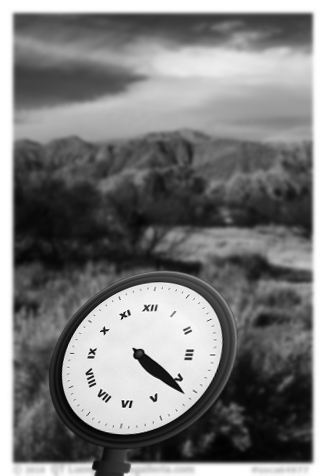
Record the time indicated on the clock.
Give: 4:21
